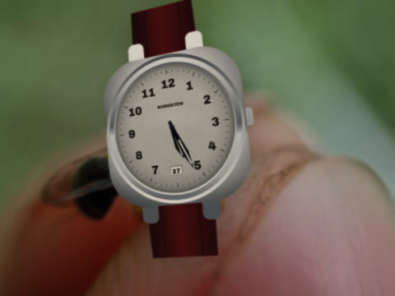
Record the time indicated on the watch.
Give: 5:26
